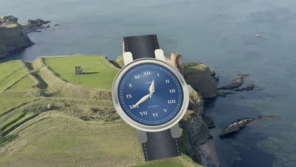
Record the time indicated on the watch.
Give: 12:40
